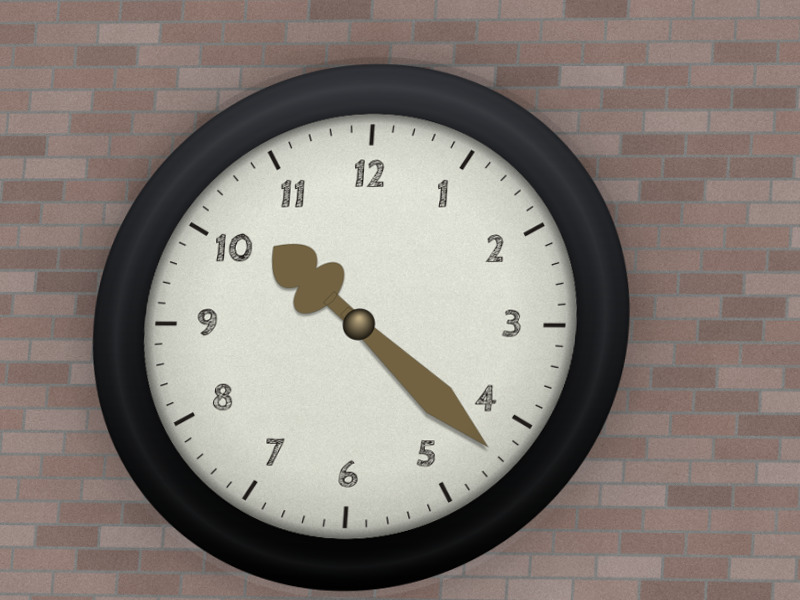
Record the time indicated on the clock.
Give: 10:22
